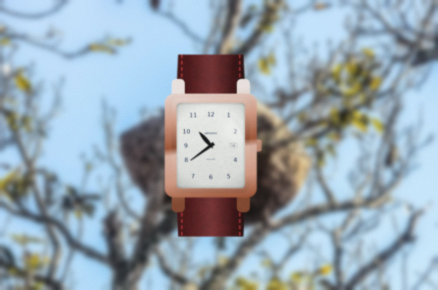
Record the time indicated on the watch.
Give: 10:39
